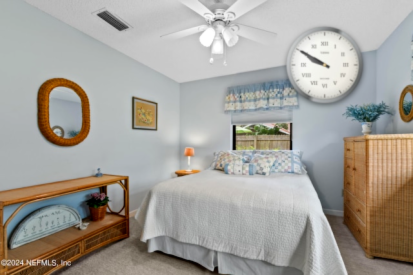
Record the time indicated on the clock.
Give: 9:50
